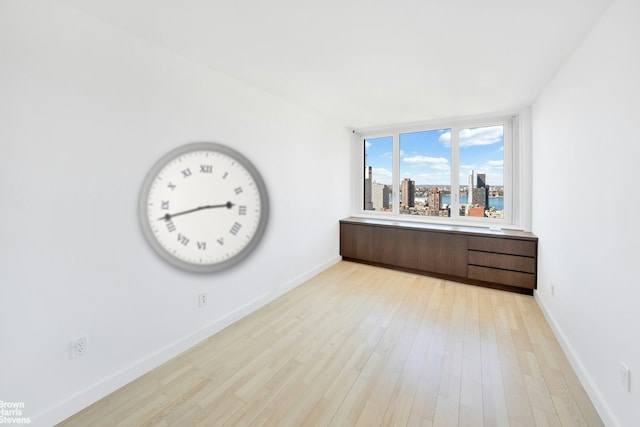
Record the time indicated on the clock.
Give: 2:42
